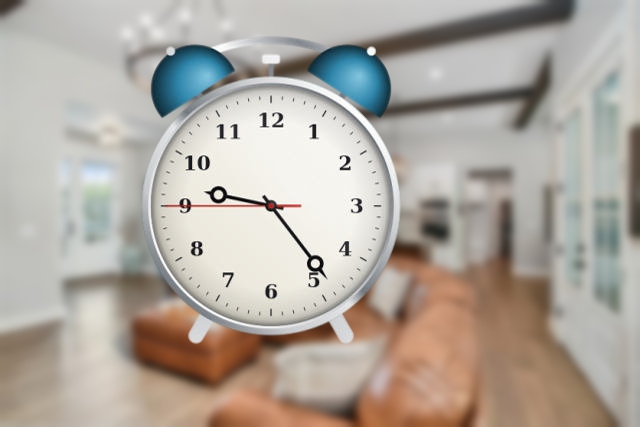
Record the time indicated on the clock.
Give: 9:23:45
